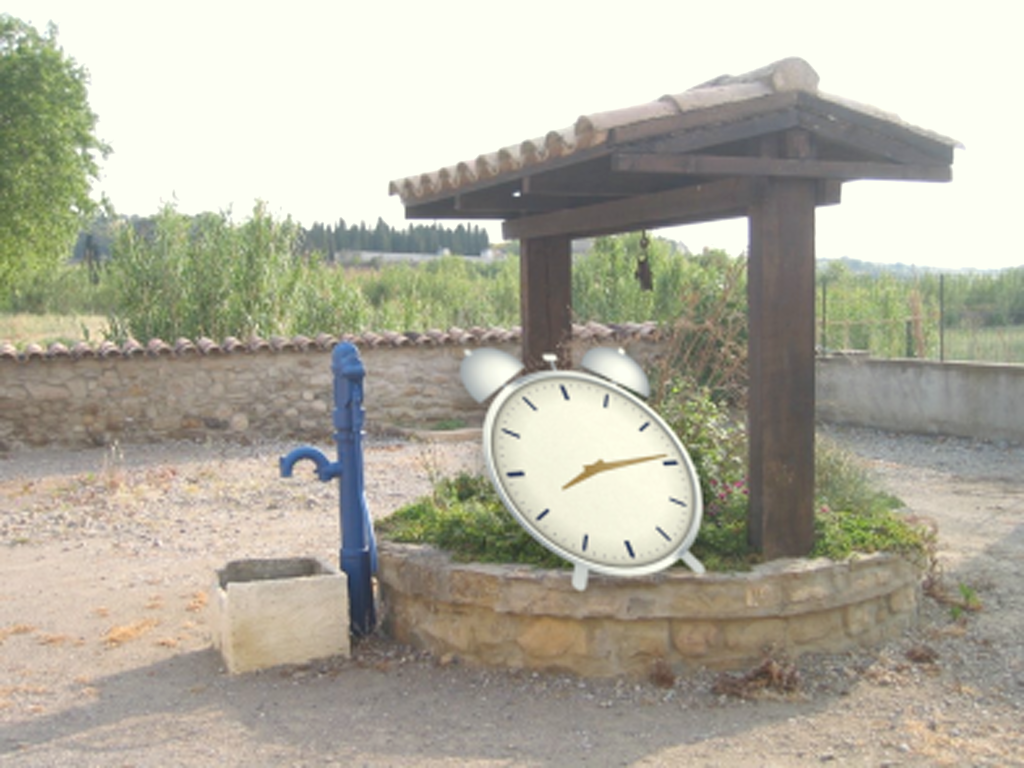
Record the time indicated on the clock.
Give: 8:14
